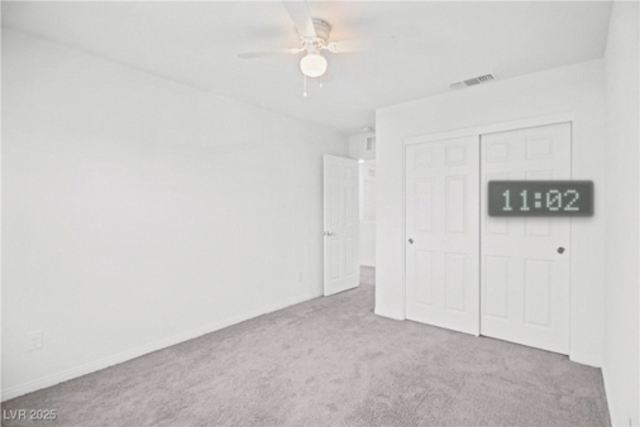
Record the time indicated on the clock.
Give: 11:02
